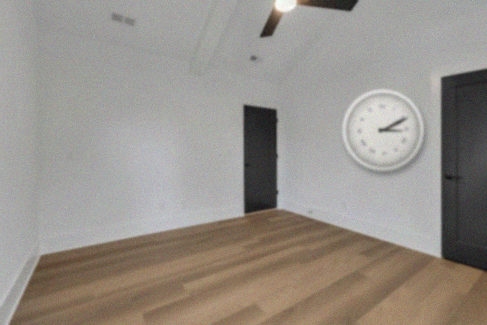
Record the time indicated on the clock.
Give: 3:11
